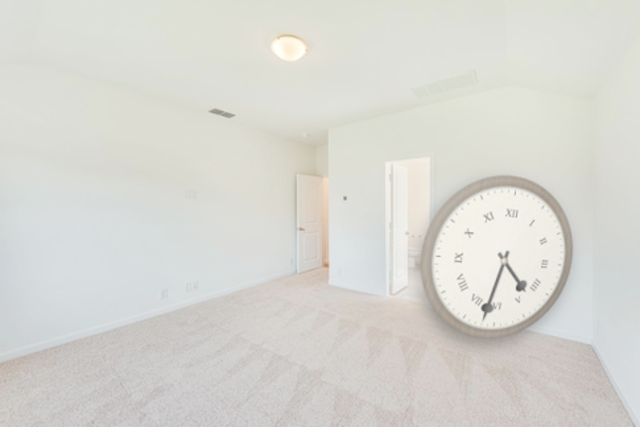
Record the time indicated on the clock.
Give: 4:32
